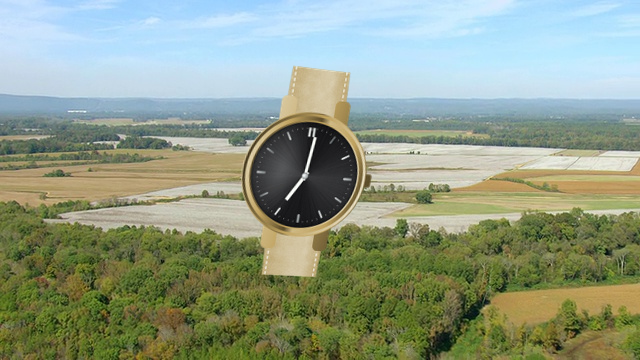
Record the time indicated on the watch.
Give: 7:01
